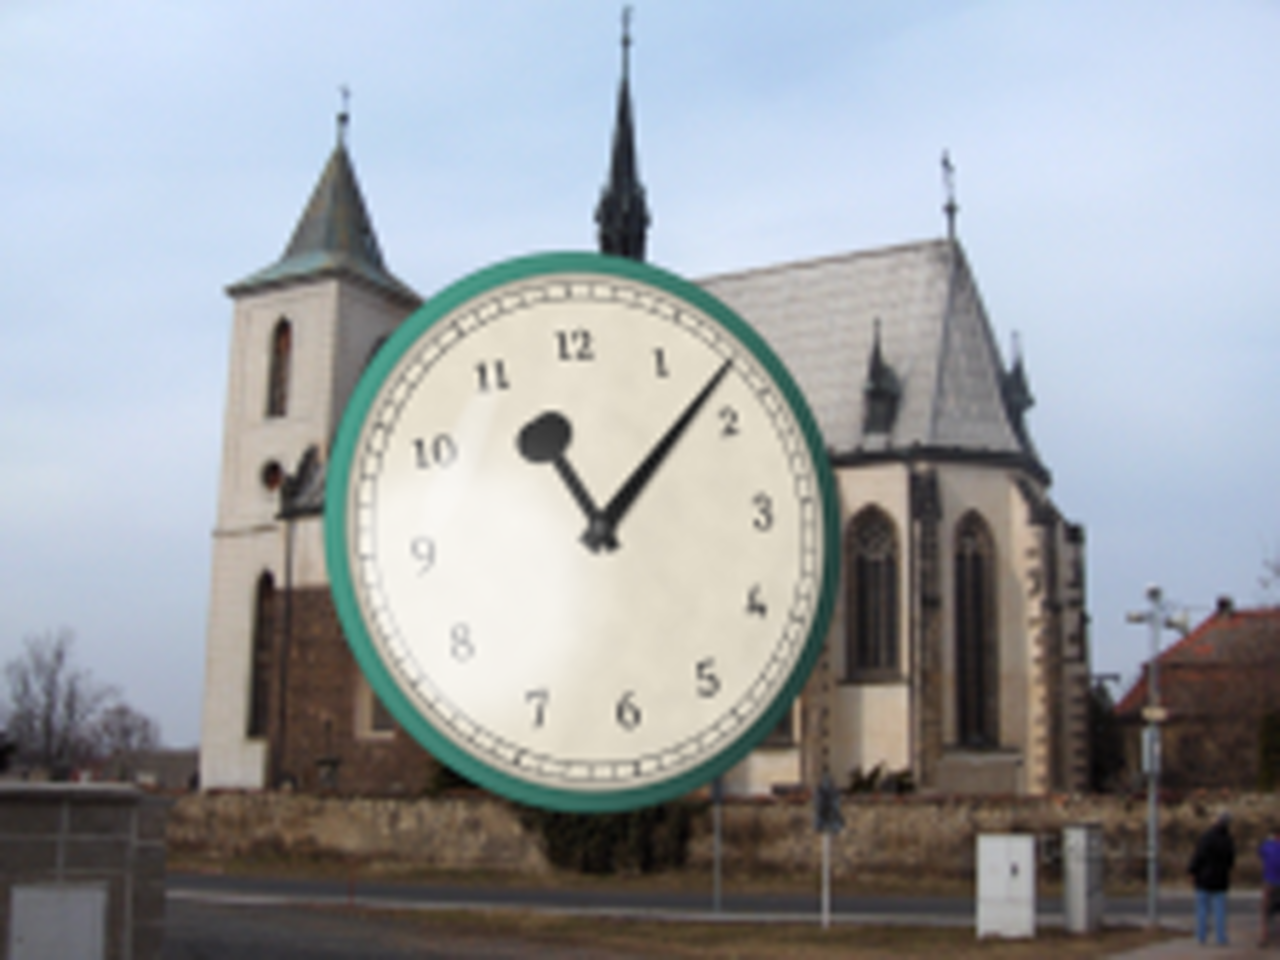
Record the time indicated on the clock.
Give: 11:08
